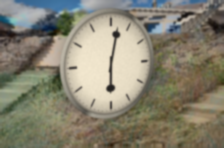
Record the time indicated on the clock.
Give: 6:02
